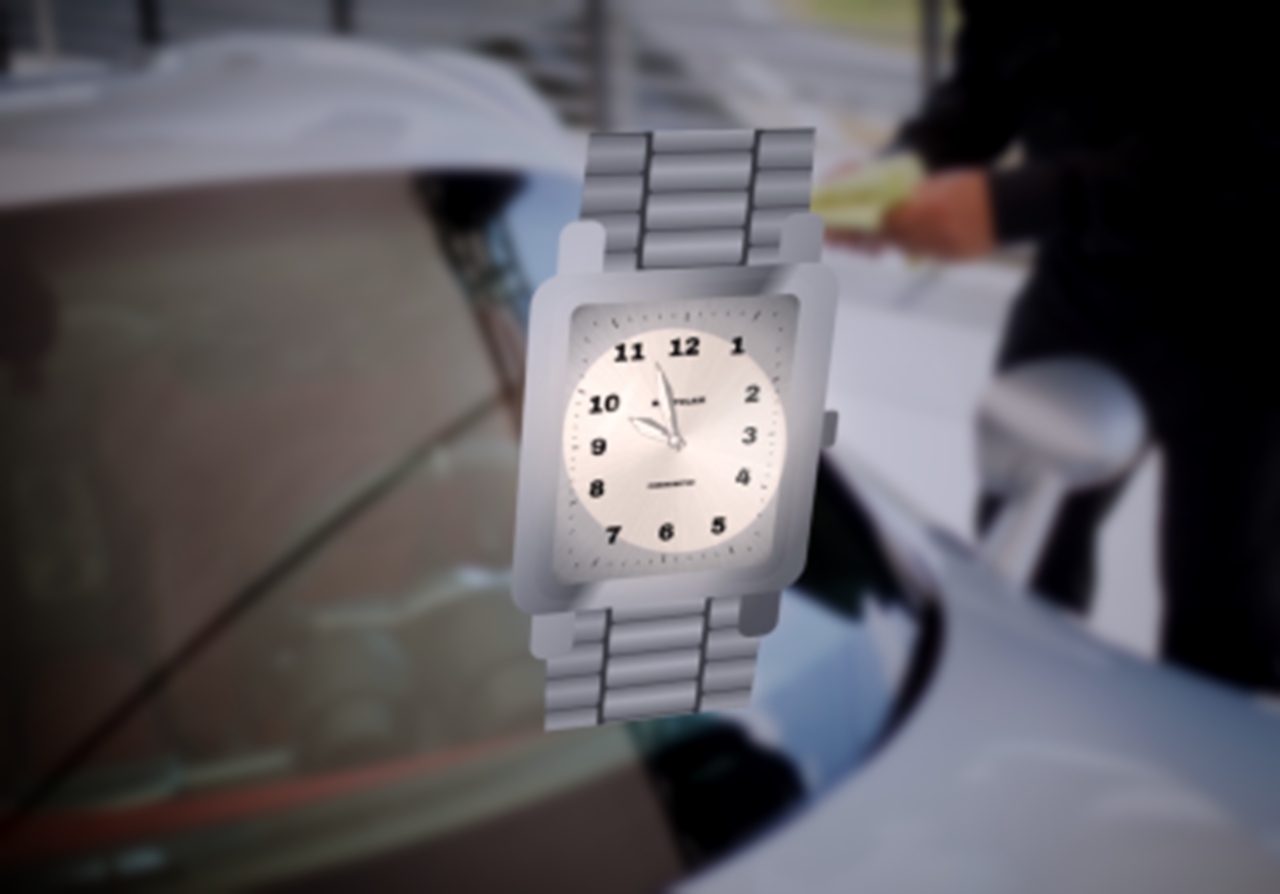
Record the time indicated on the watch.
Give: 9:57
